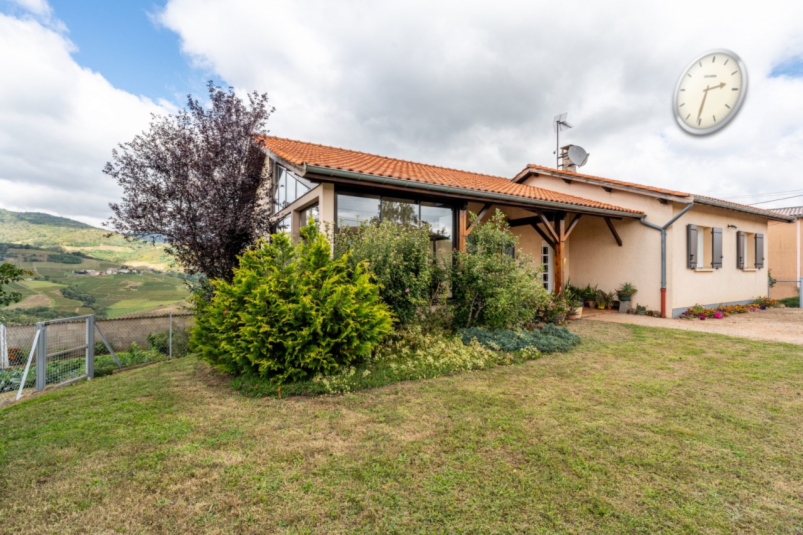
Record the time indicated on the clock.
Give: 2:31
